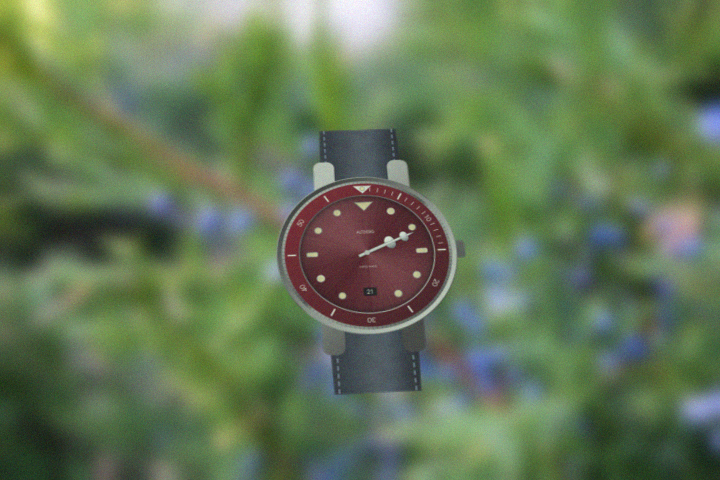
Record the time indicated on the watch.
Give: 2:11
